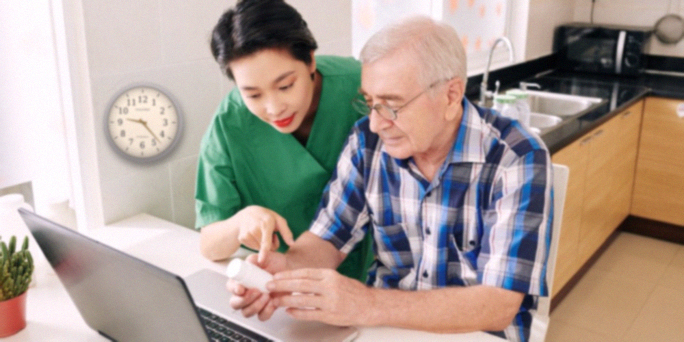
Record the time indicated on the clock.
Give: 9:23
